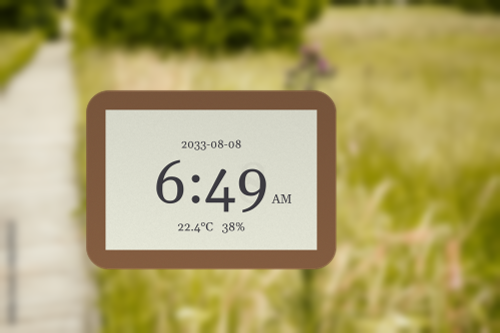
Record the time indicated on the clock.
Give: 6:49
